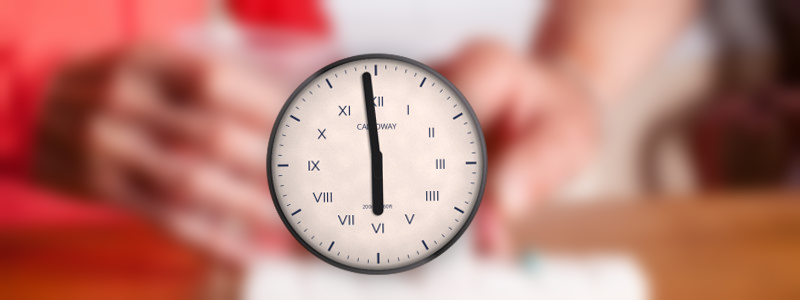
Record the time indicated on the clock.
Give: 5:59
